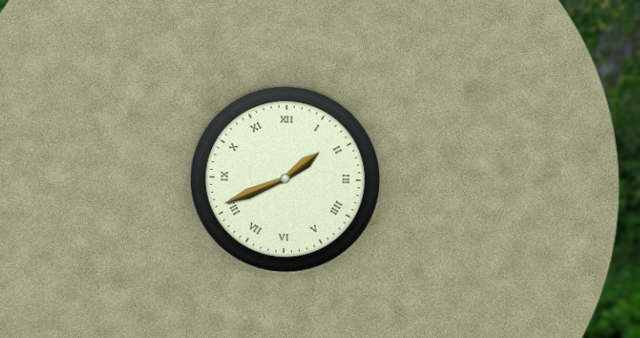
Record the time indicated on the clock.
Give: 1:41
